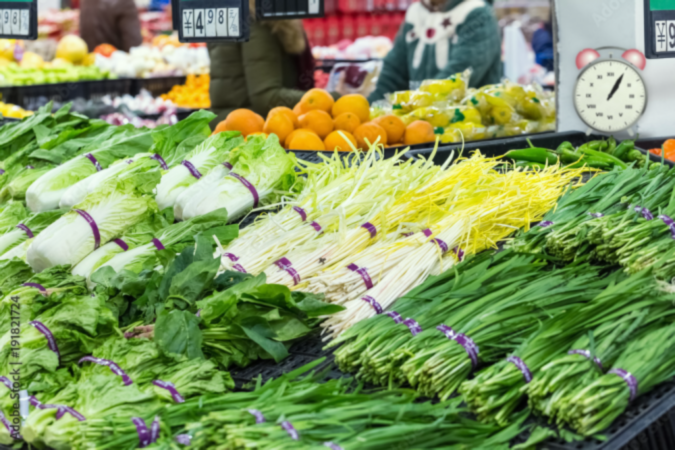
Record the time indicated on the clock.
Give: 1:05
